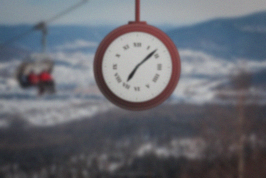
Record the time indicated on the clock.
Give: 7:08
